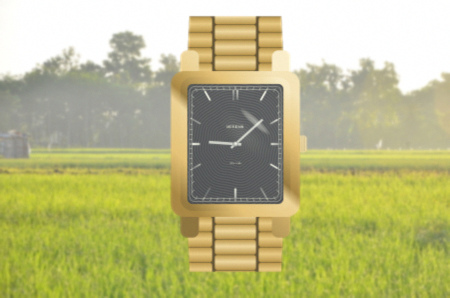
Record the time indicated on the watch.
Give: 9:08
